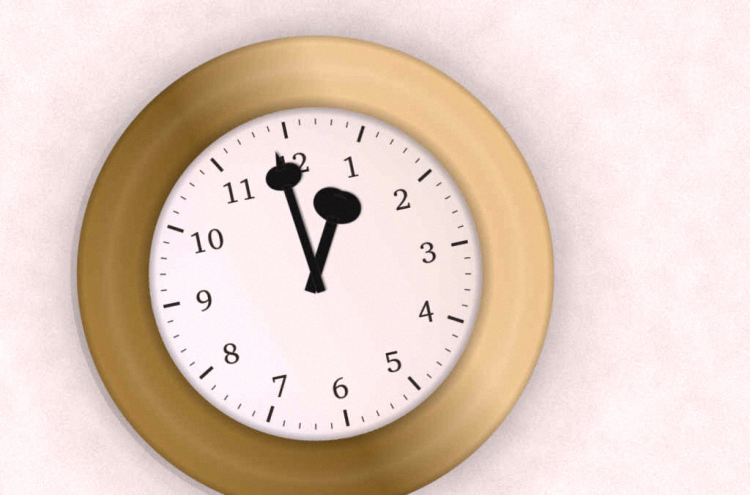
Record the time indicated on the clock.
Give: 12:59
